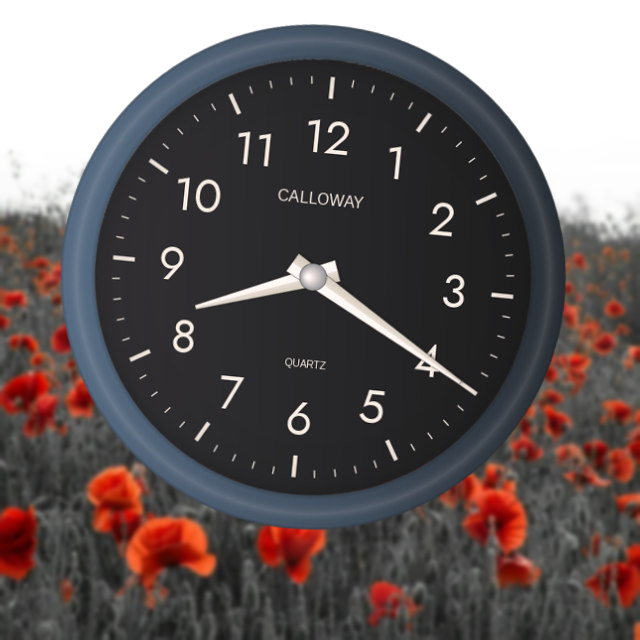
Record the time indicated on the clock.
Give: 8:20
